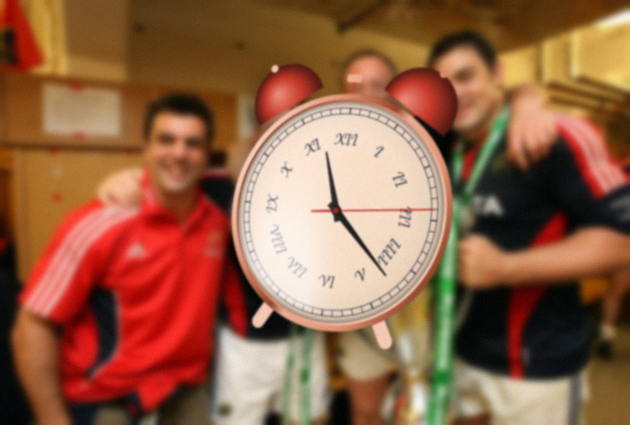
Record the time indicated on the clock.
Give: 11:22:14
